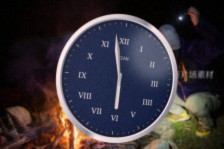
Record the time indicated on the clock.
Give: 5:58
